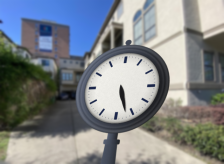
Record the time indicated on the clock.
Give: 5:27
